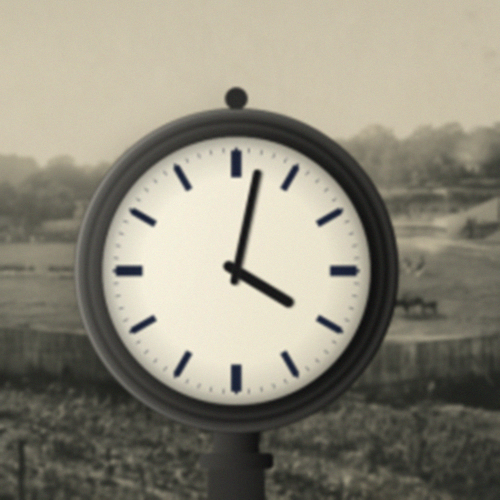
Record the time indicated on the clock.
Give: 4:02
